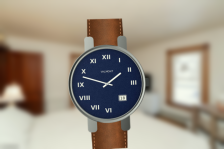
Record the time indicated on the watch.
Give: 1:48
